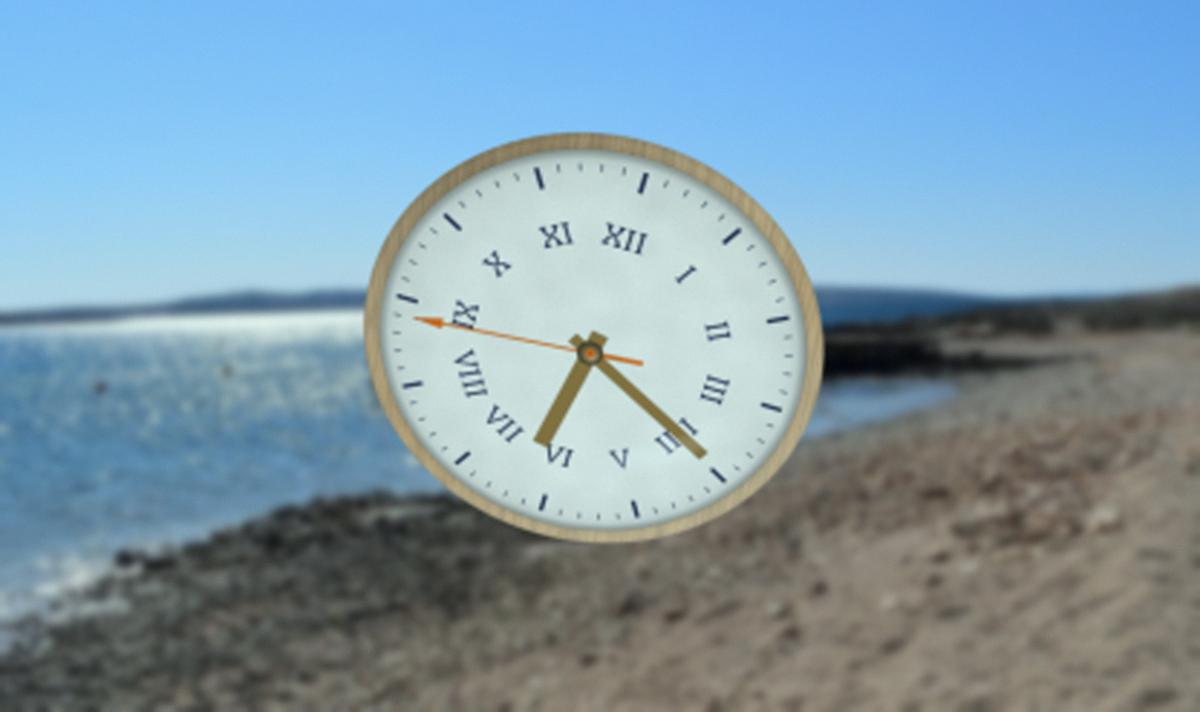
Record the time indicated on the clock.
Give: 6:19:44
